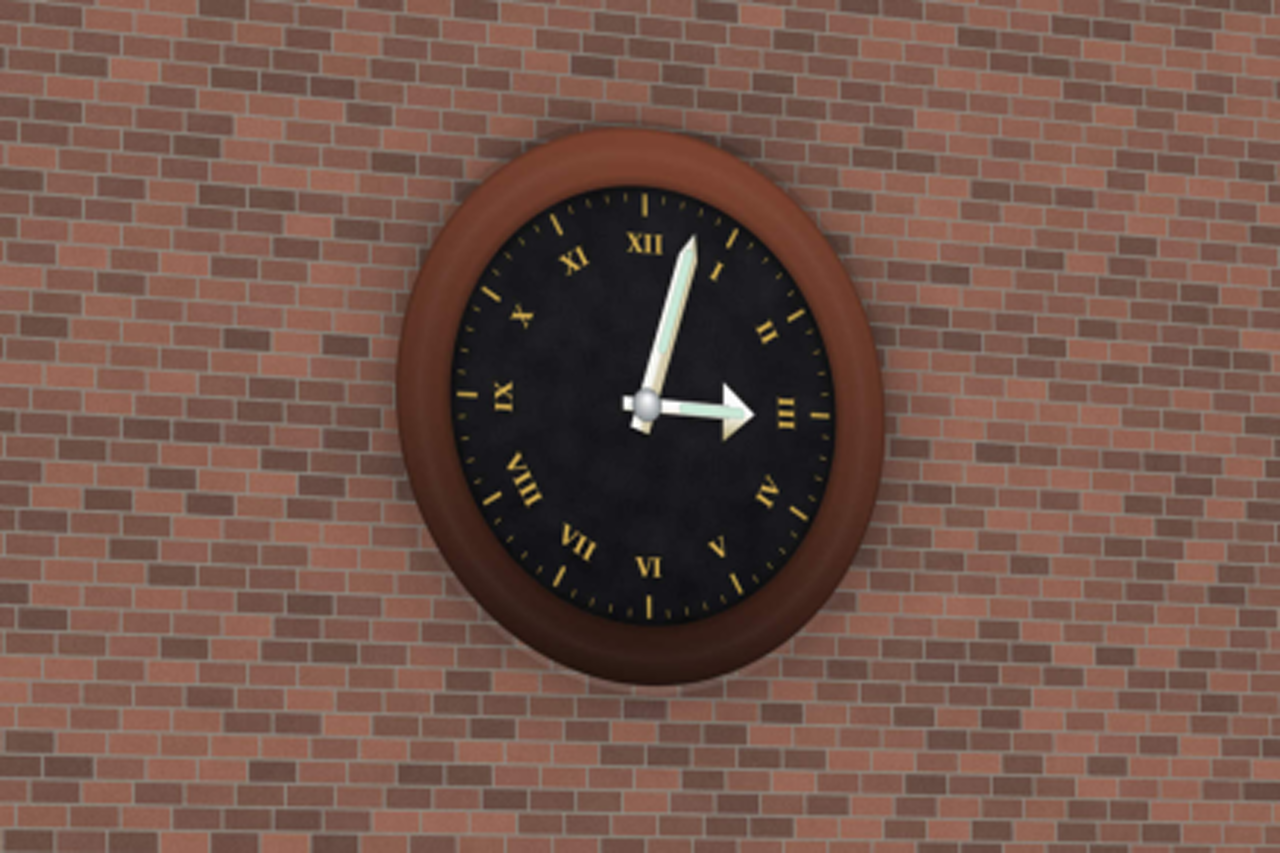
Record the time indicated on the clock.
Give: 3:03
